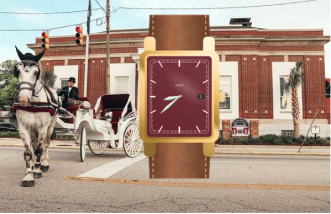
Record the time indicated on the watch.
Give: 8:38
